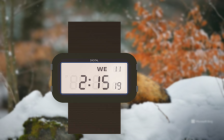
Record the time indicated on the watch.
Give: 2:15:19
